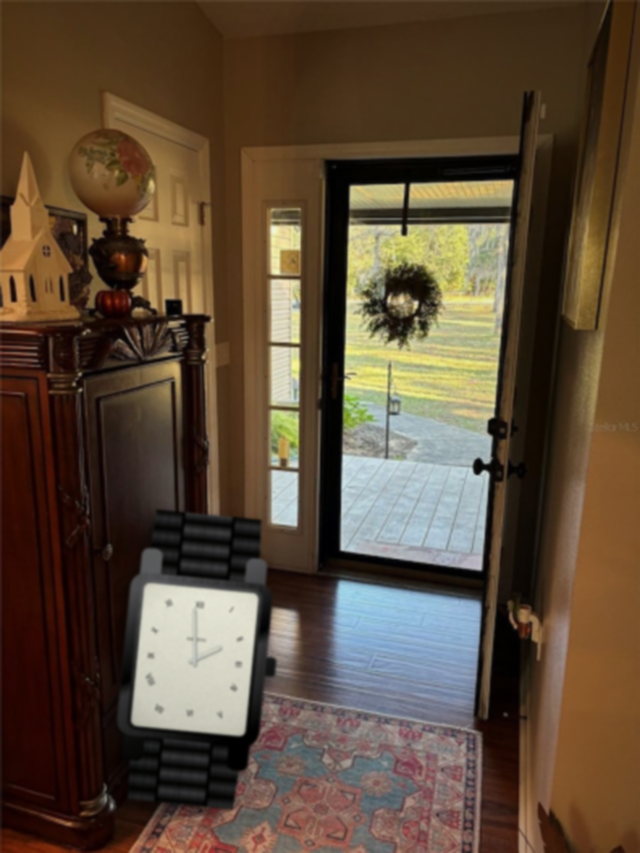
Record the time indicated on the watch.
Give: 1:59
